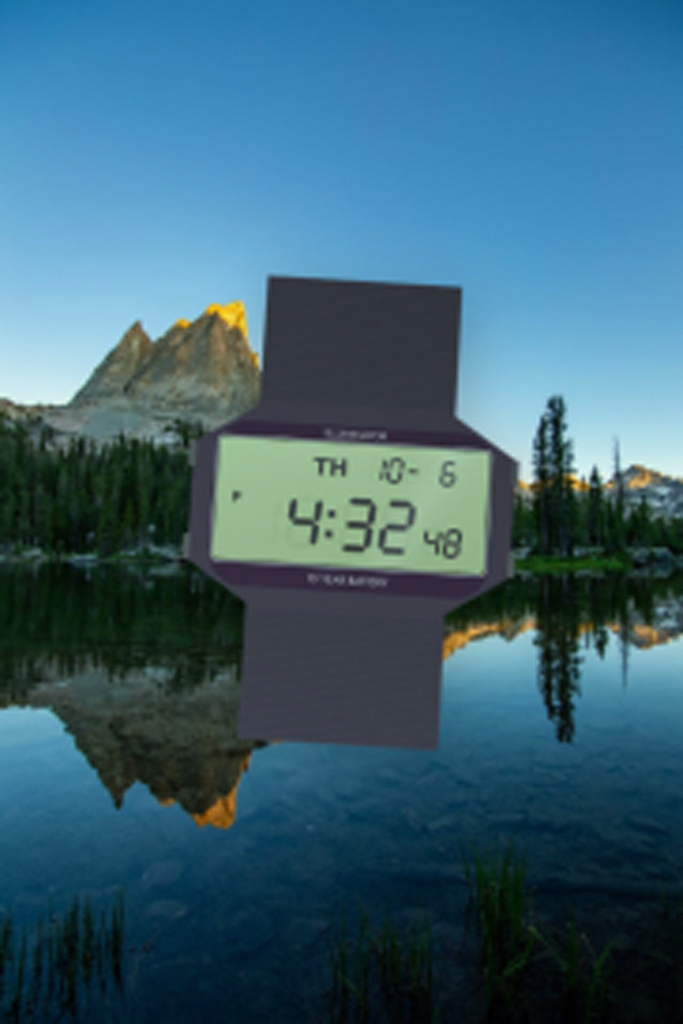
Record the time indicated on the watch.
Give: 4:32:48
